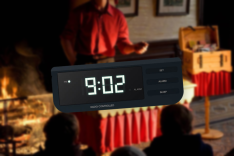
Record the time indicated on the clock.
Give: 9:02
